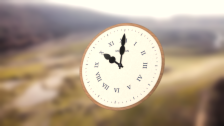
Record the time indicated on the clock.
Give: 10:00
